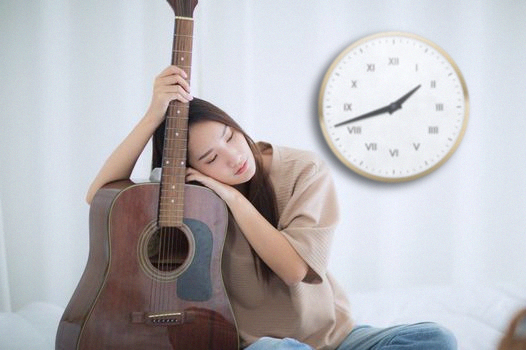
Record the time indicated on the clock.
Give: 1:42
